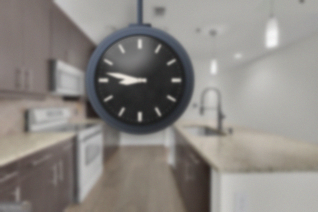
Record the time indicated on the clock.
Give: 8:47
